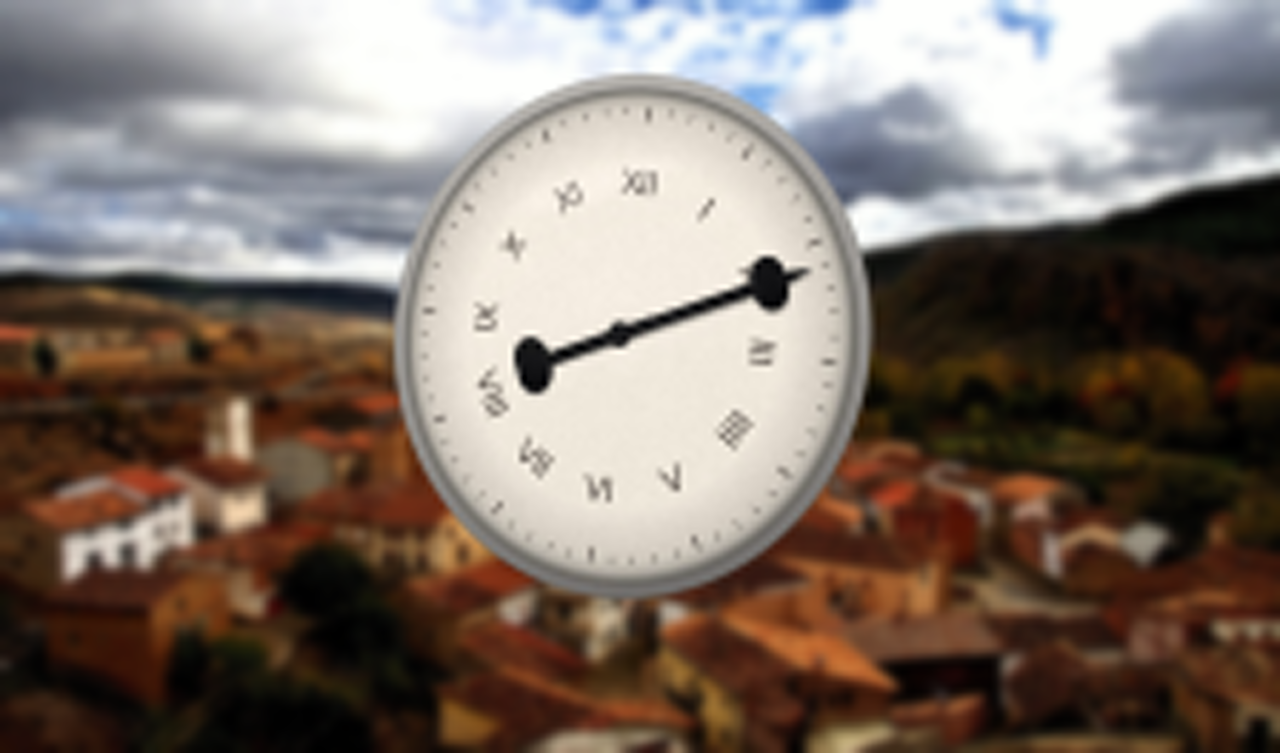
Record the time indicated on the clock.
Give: 8:11
